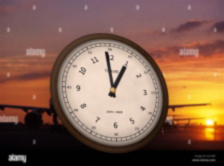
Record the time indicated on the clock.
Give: 12:59
